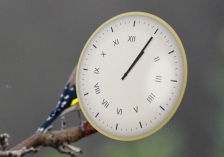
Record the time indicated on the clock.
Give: 1:05
